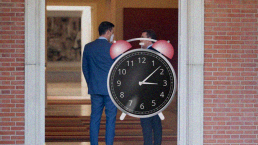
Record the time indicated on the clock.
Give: 3:08
